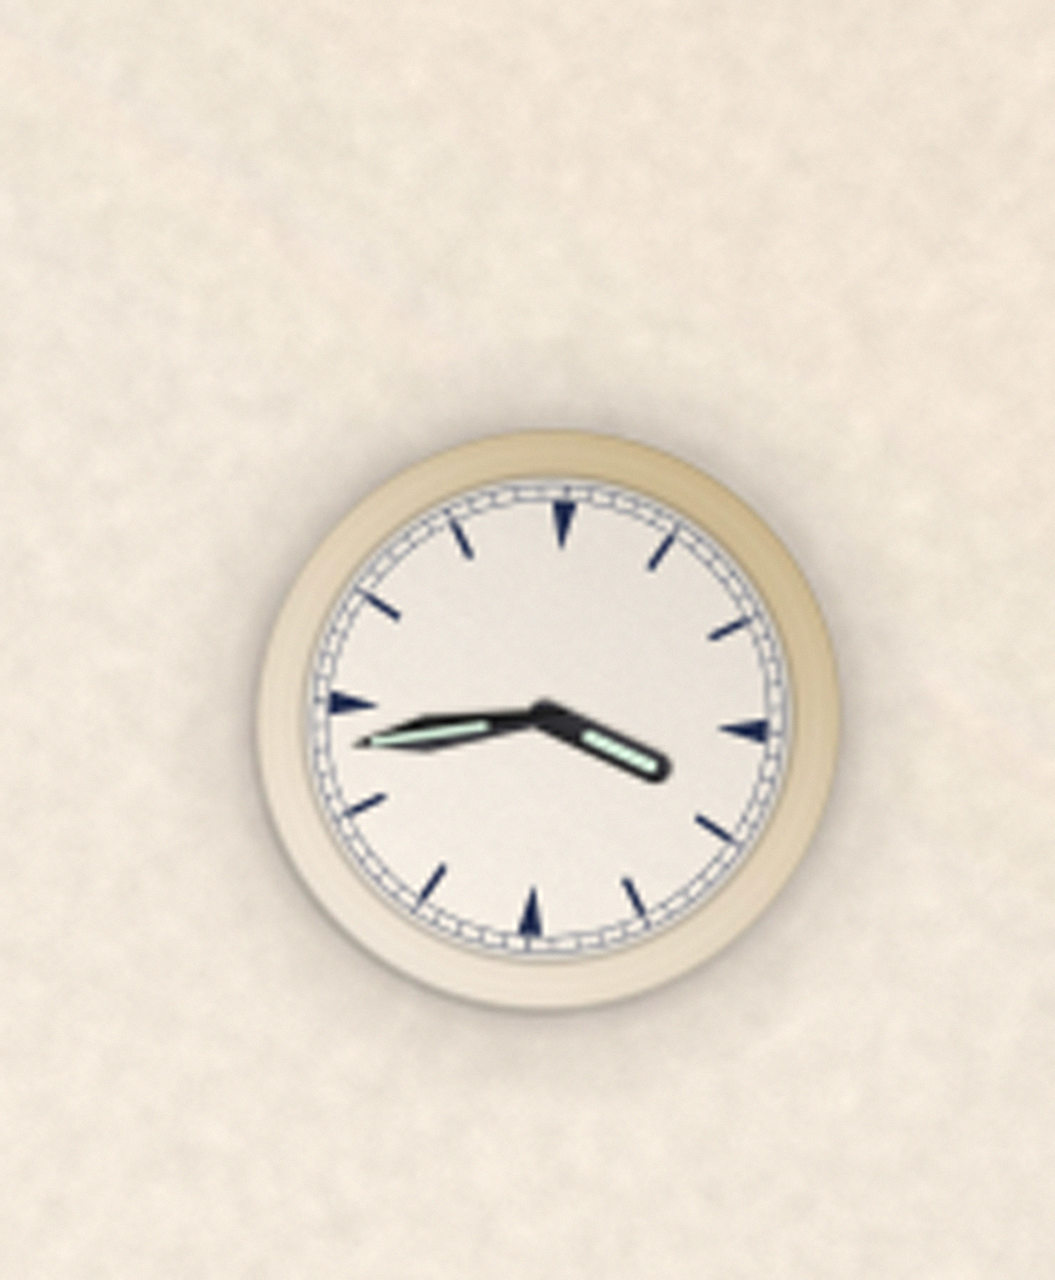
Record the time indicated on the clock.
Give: 3:43
